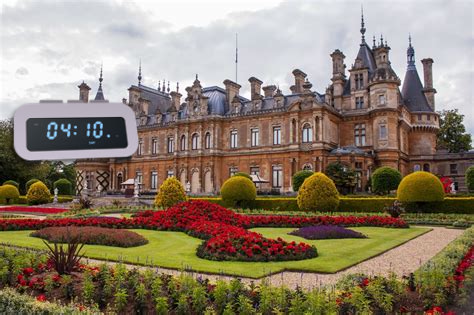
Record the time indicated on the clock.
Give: 4:10
